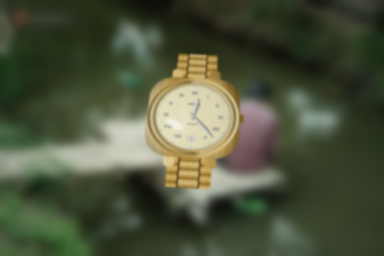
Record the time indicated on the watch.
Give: 12:23
